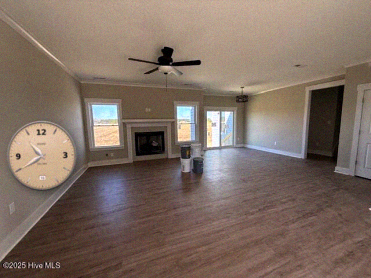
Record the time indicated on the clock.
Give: 10:40
